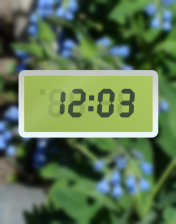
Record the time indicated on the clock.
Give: 12:03
